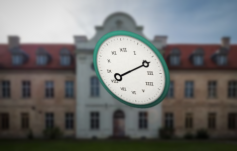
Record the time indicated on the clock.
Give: 8:11
